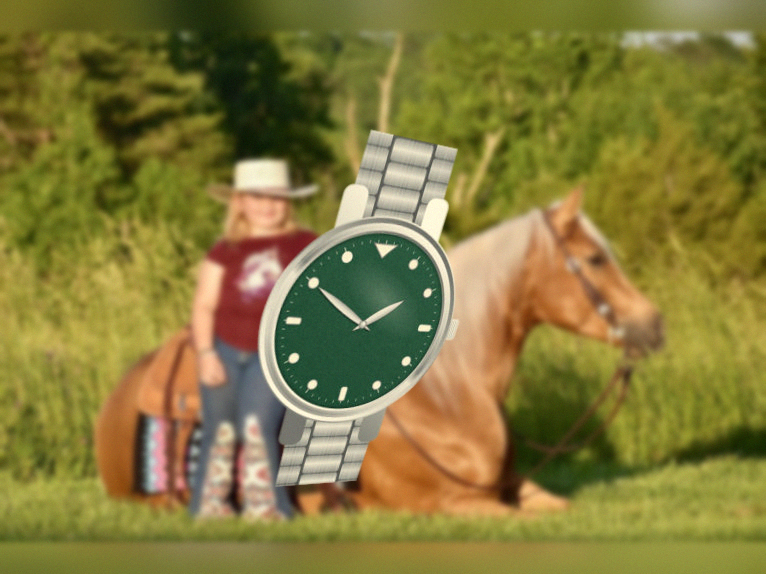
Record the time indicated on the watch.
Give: 1:50
